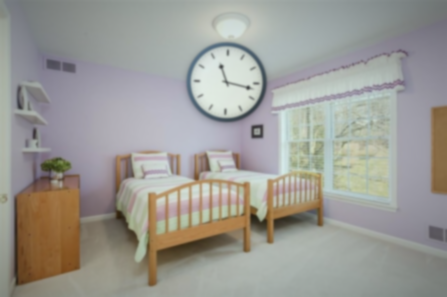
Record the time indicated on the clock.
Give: 11:17
